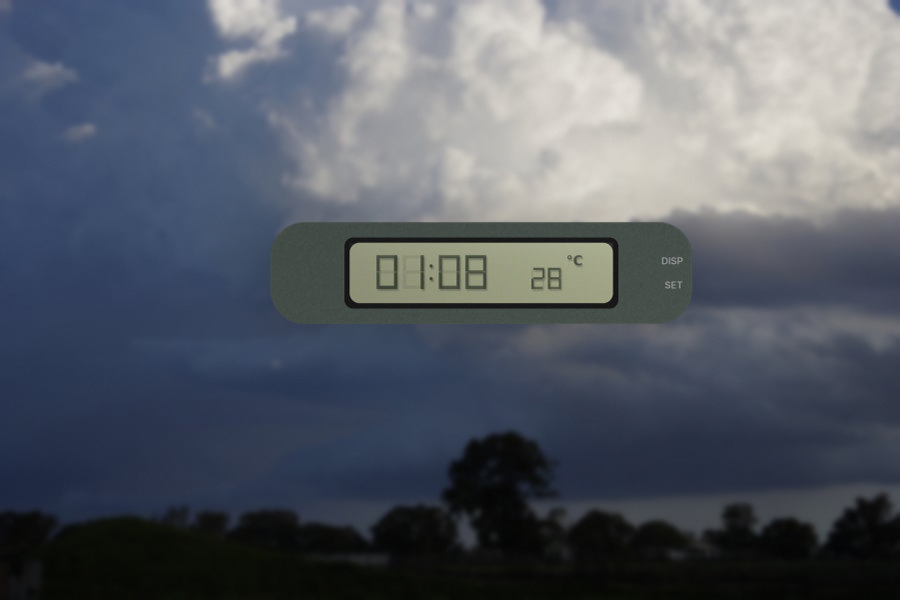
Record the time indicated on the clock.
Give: 1:08
